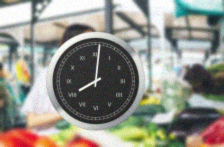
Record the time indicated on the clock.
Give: 8:01
